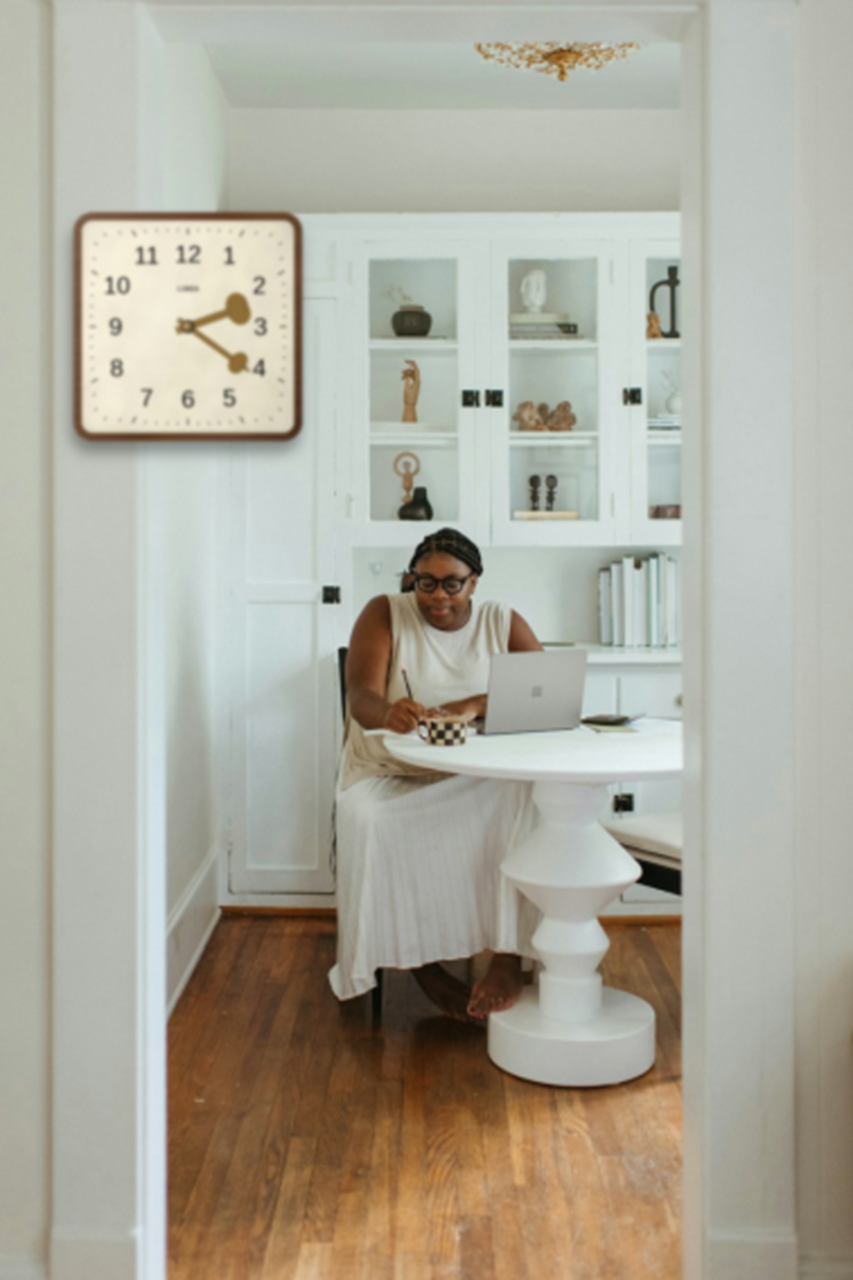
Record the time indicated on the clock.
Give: 2:21
